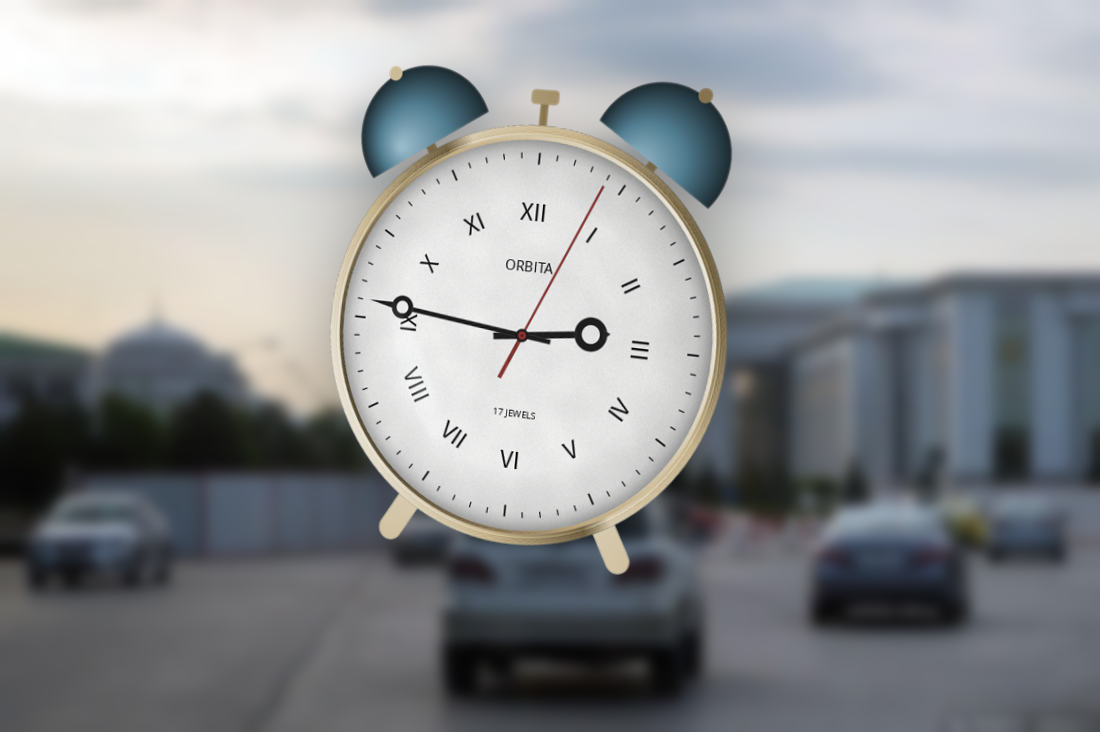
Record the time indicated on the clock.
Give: 2:46:04
